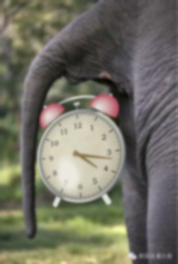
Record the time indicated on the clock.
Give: 4:17
